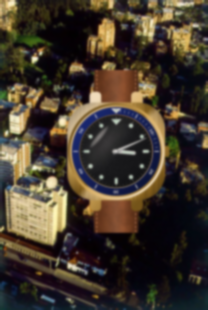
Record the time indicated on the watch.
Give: 3:11
